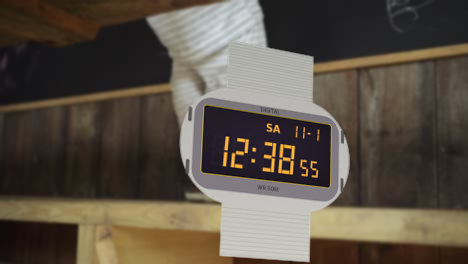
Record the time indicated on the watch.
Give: 12:38:55
